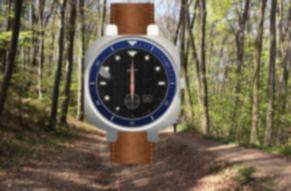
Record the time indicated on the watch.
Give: 6:00
